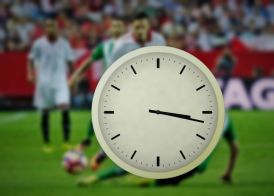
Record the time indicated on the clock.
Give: 3:17
